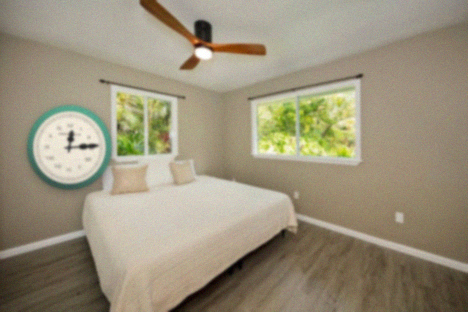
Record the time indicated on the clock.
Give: 12:14
